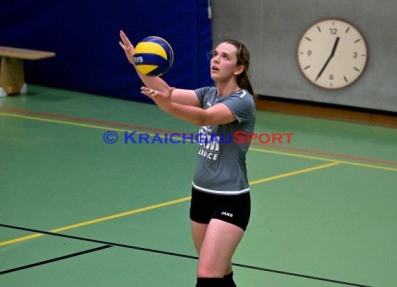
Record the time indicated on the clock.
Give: 12:35
